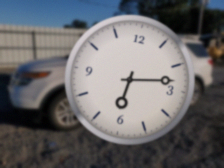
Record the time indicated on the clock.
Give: 6:13
